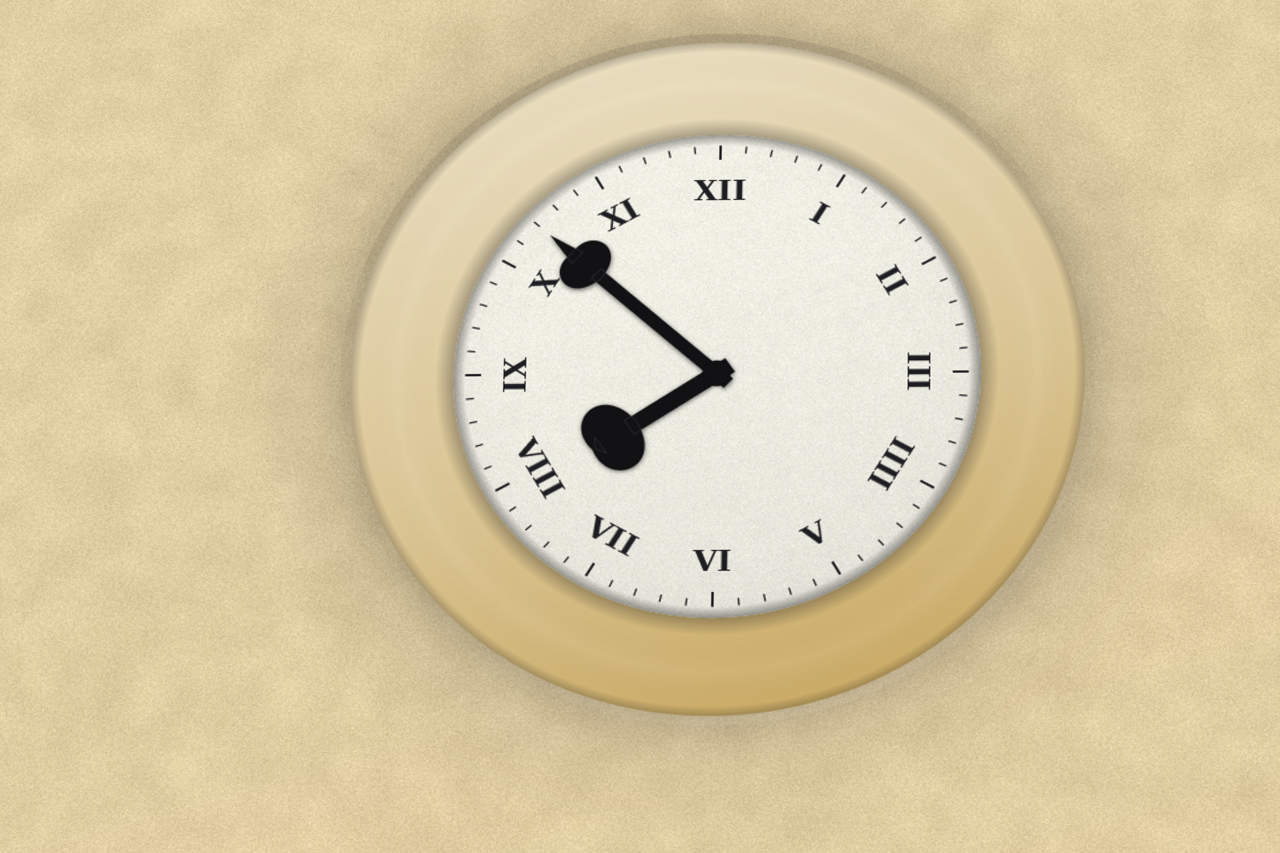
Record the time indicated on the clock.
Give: 7:52
